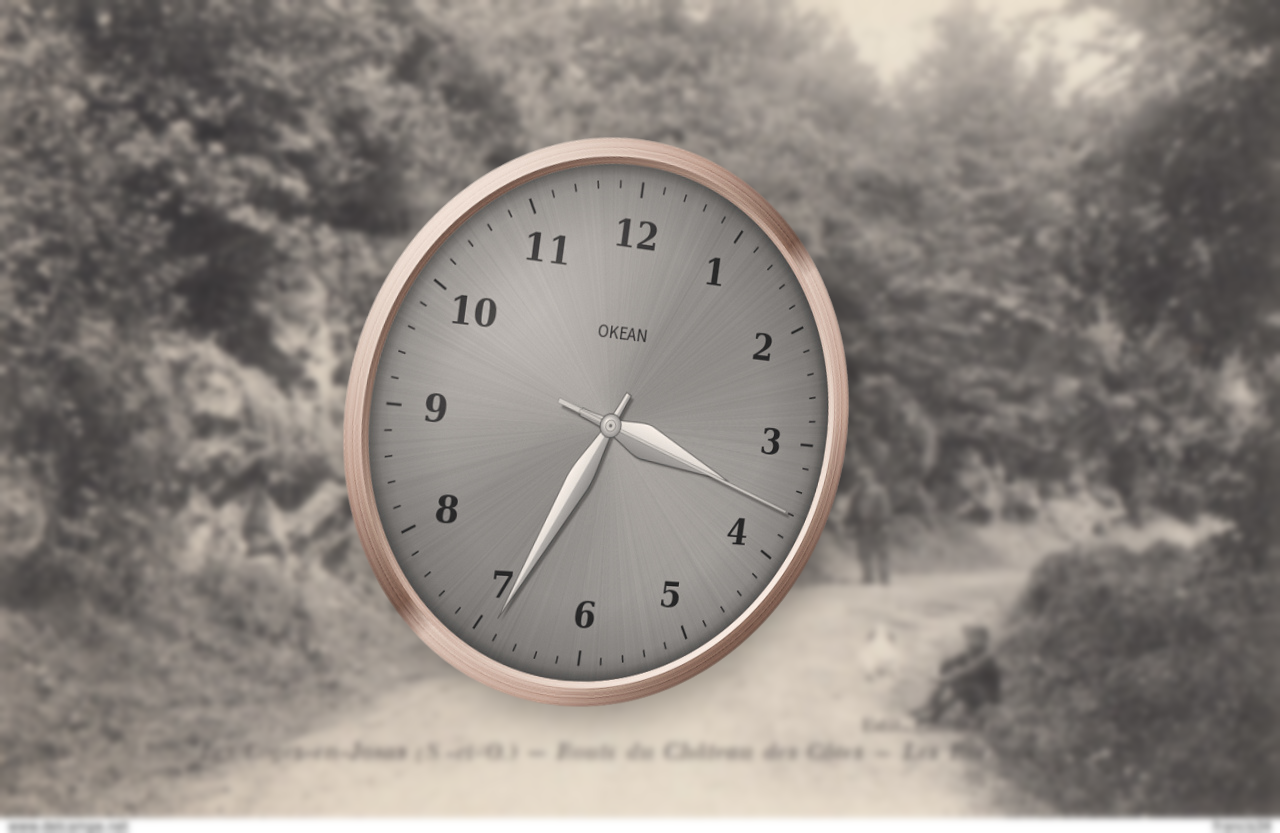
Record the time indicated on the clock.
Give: 3:34:18
